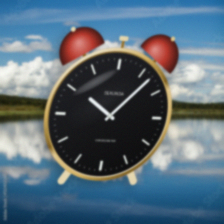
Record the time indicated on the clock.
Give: 10:07
